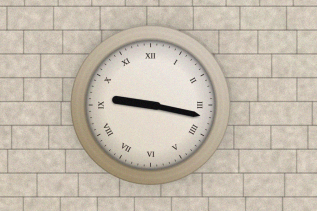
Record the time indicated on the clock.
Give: 9:17
